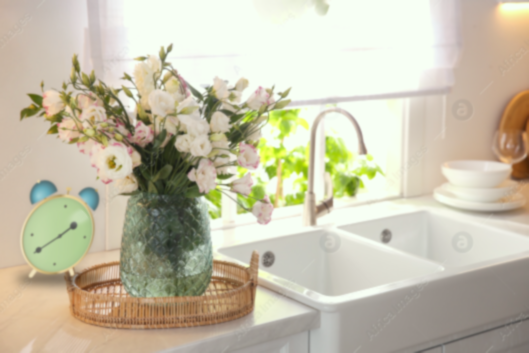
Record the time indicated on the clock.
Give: 1:39
